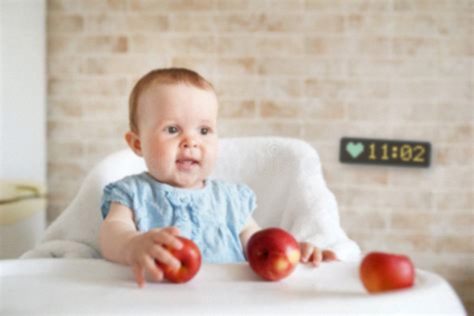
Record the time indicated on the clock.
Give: 11:02
